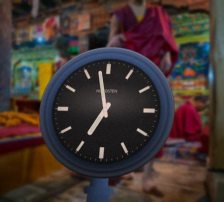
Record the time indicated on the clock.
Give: 6:58
